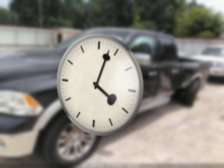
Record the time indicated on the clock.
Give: 4:03
